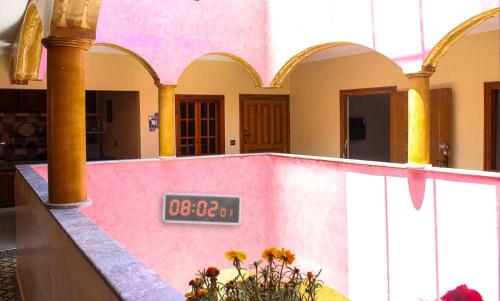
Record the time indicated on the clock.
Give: 8:02
